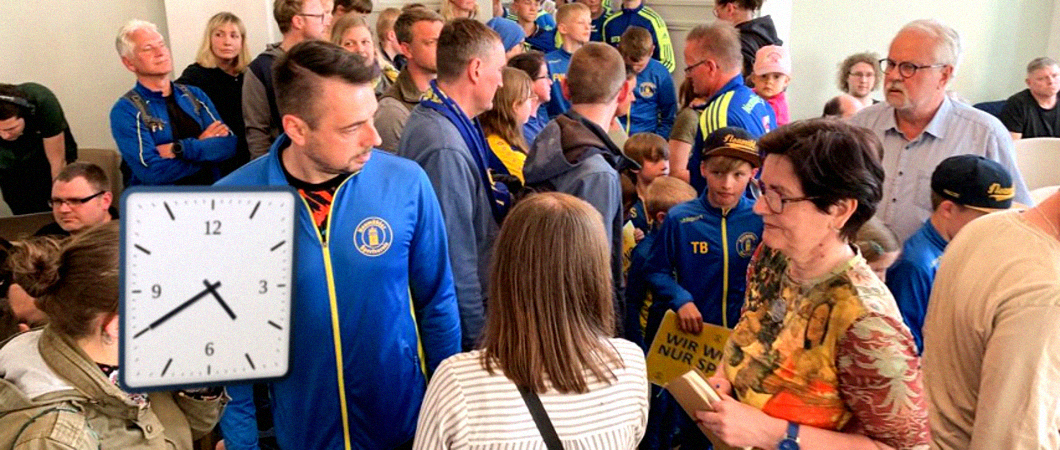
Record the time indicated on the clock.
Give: 4:40
